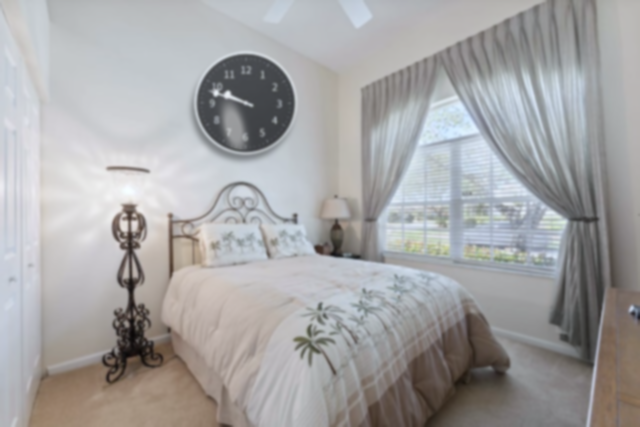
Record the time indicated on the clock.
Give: 9:48
